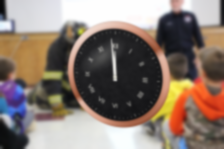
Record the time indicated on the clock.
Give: 11:59
